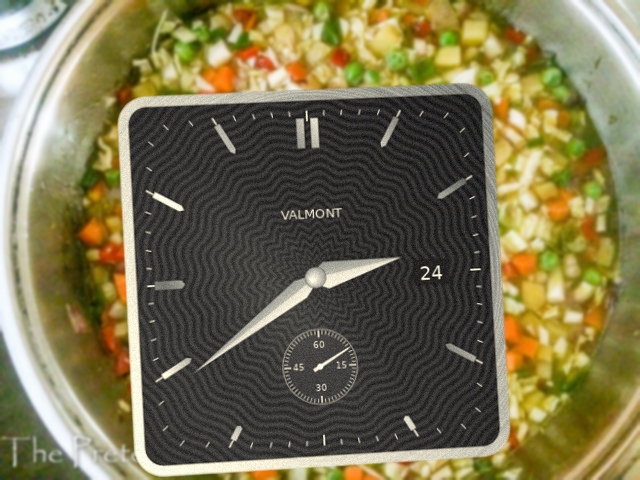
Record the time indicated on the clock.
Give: 2:39:10
